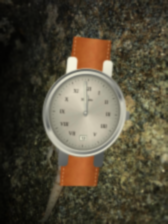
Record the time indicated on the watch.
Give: 11:59
